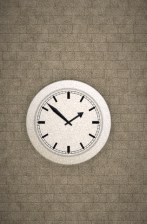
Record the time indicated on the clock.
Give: 1:52
